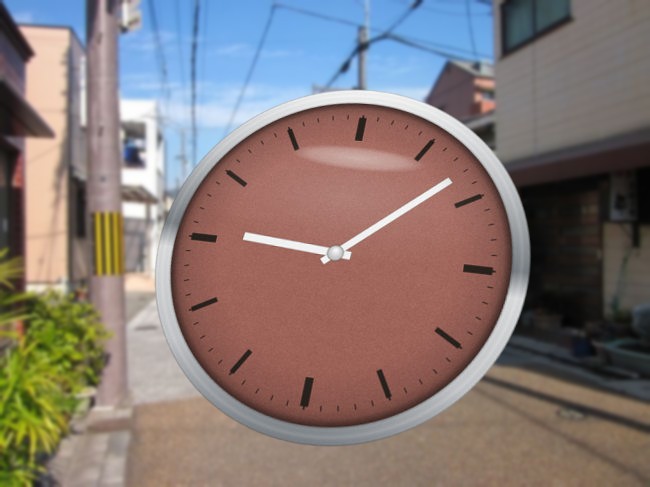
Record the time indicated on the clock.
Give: 9:08
